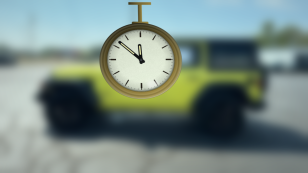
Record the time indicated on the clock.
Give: 11:52
